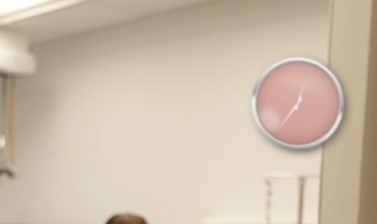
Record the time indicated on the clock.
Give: 12:36
